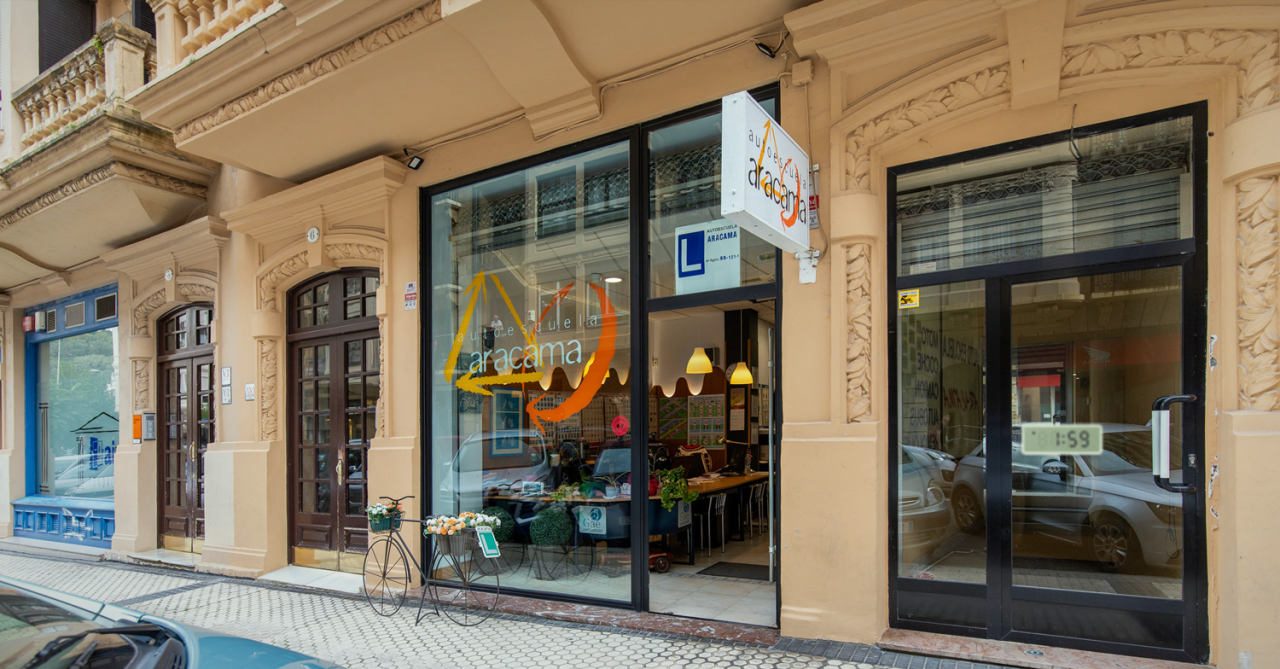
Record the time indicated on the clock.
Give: 1:59
